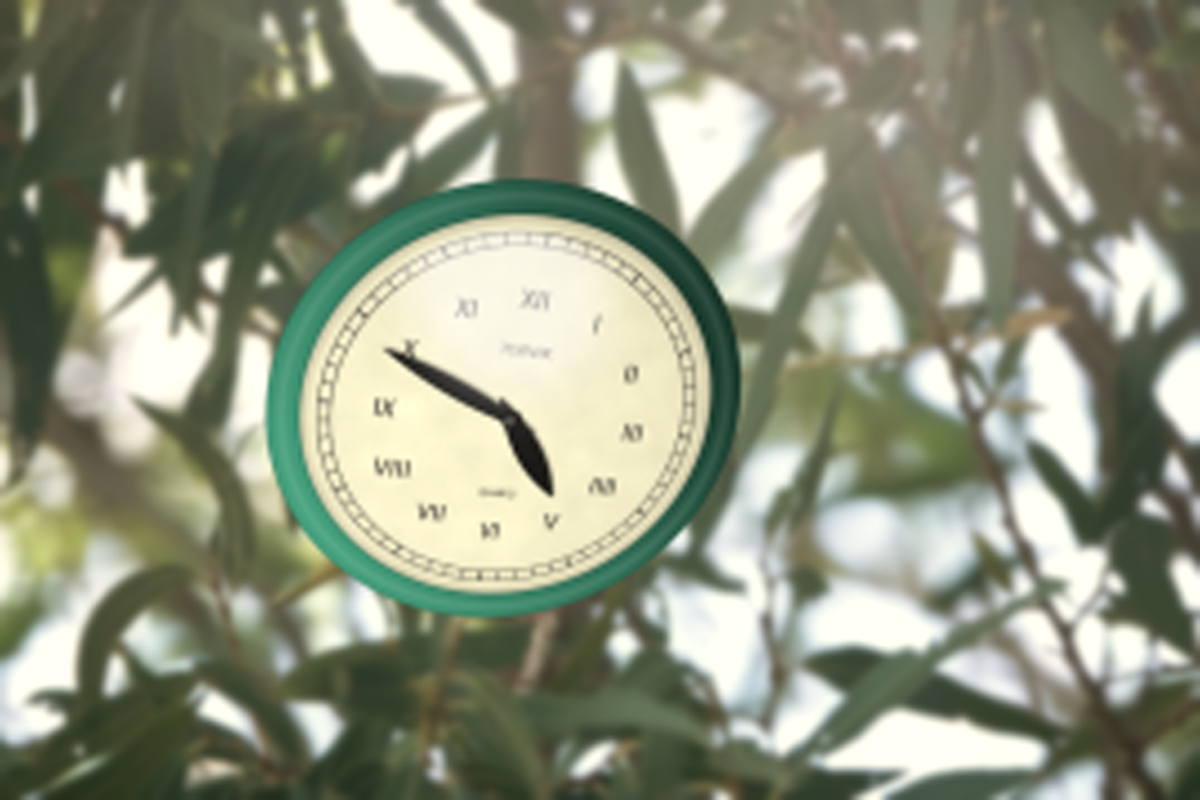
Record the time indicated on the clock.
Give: 4:49
